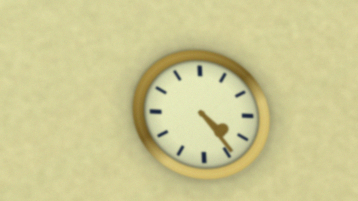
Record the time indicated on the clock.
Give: 4:24
